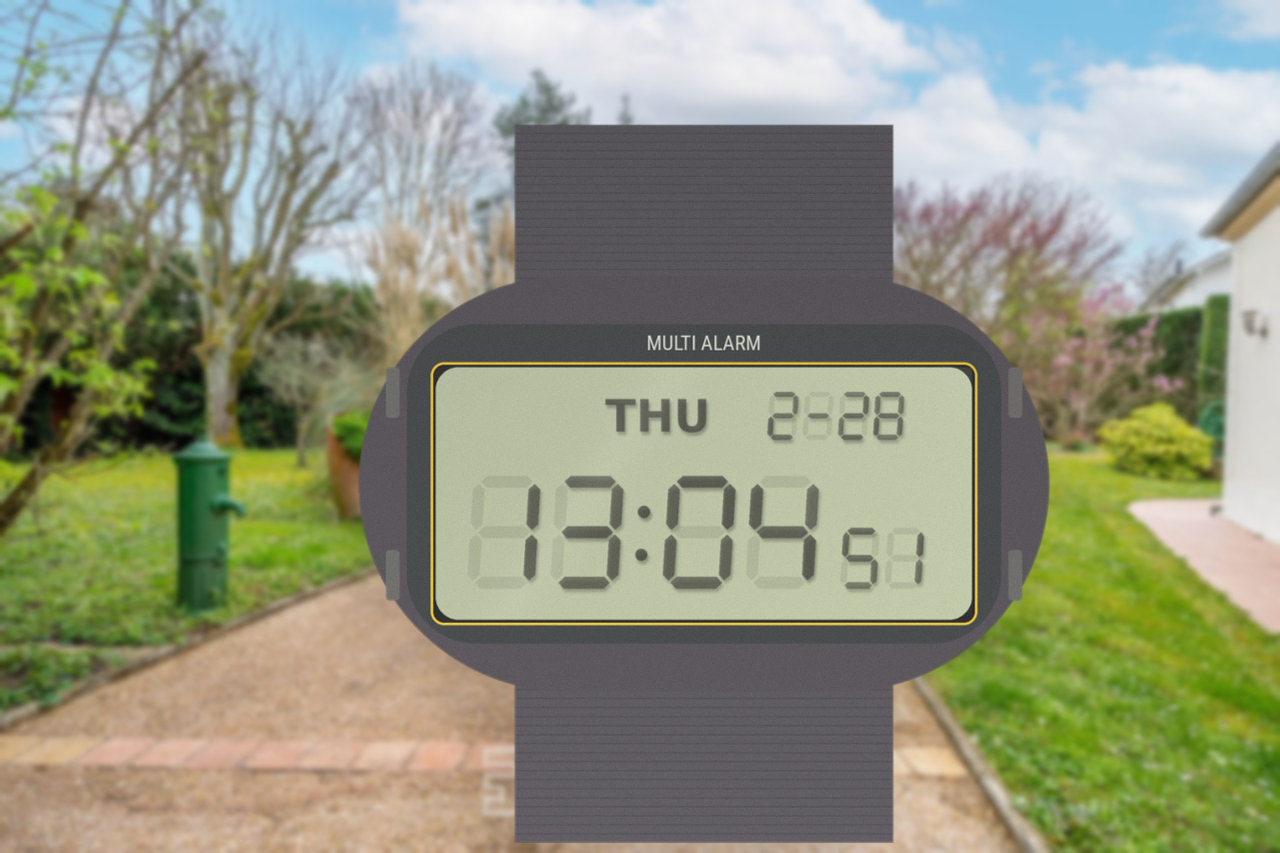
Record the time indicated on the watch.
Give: 13:04:51
